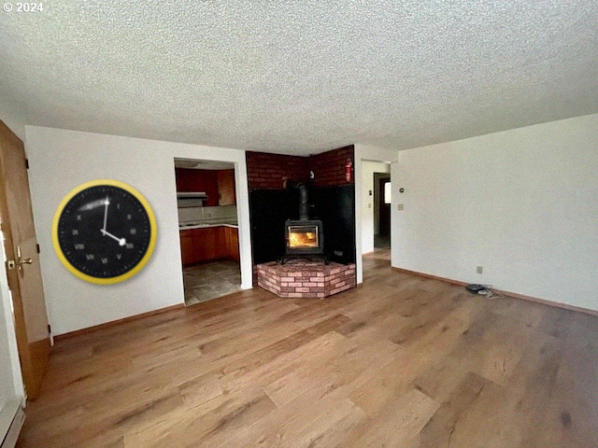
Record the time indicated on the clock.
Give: 4:01
